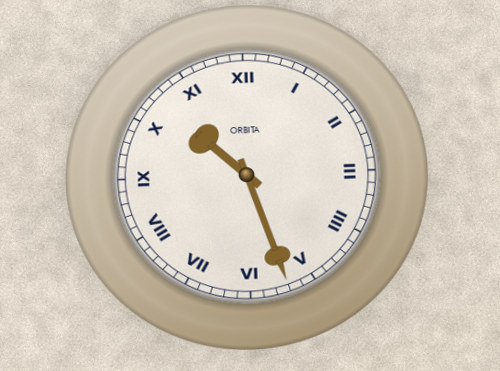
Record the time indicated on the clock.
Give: 10:27
